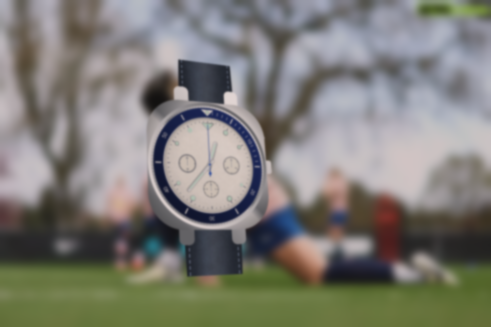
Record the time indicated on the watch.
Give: 12:37
